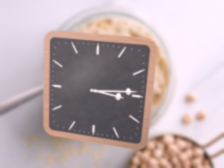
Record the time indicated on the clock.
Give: 3:14
